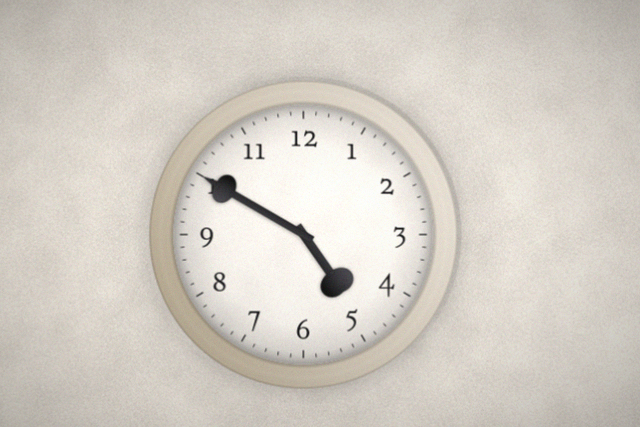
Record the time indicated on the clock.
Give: 4:50
